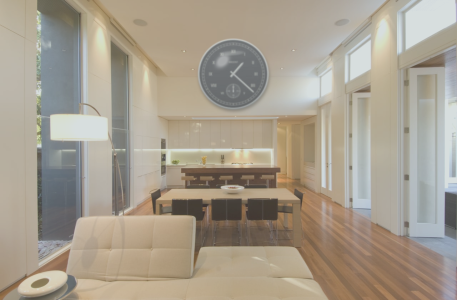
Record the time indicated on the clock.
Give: 1:22
